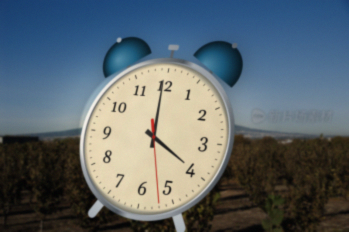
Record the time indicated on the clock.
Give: 3:59:27
